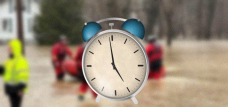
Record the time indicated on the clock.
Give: 4:59
